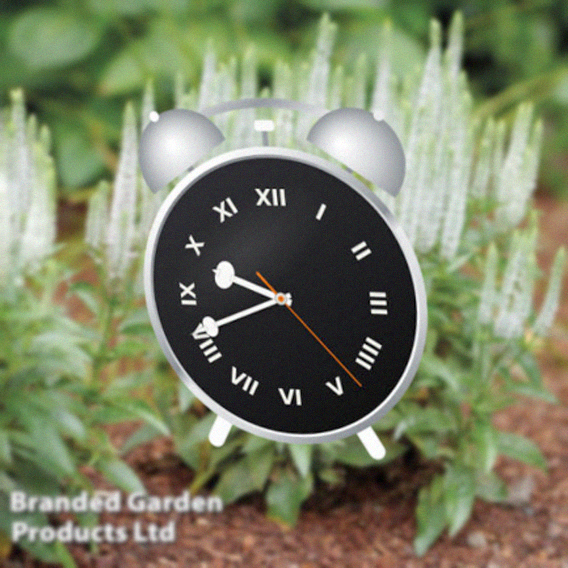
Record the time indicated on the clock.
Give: 9:41:23
